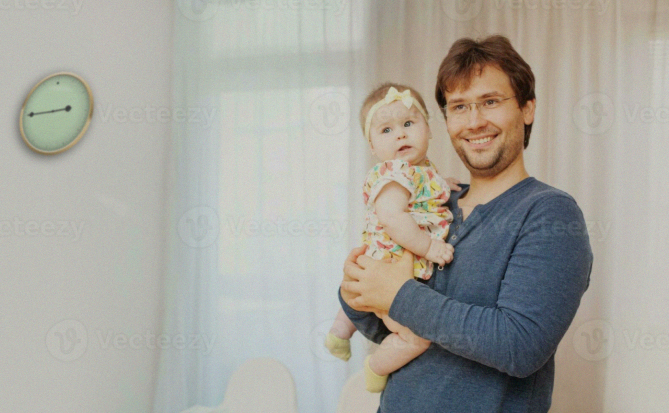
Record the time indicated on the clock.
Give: 2:44
